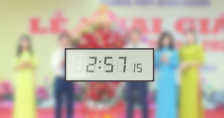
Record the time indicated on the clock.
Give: 2:57:15
